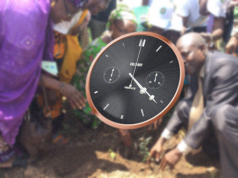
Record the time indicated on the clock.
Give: 4:21
